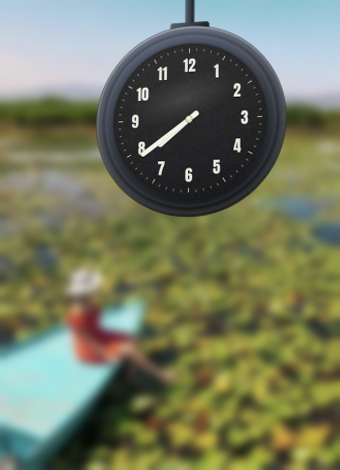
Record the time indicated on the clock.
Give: 7:39
